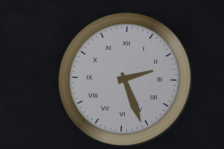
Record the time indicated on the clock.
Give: 2:26
